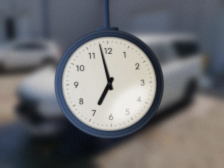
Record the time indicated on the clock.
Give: 6:58
